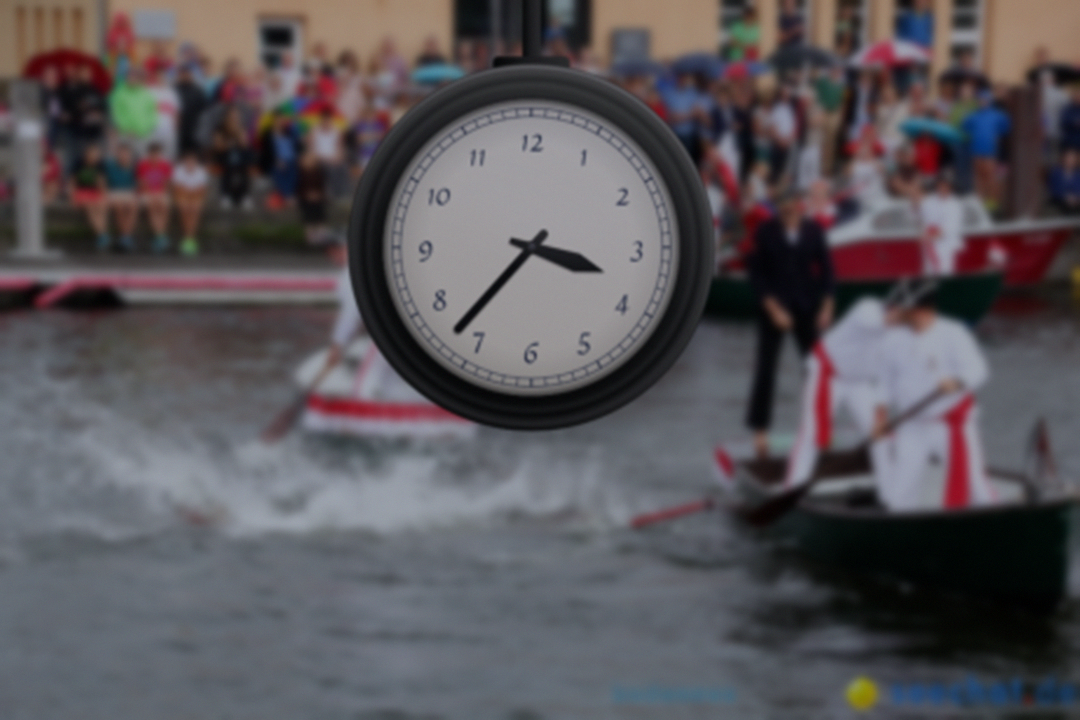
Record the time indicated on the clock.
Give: 3:37
